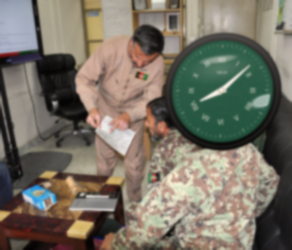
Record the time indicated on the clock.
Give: 8:08
